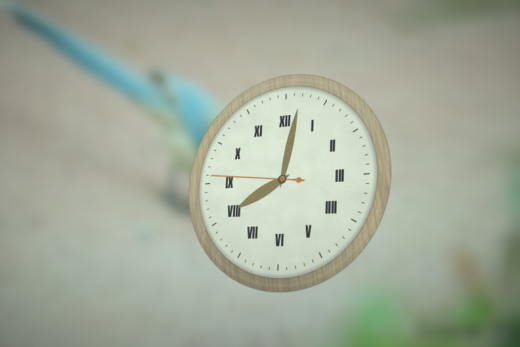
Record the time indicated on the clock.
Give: 8:01:46
